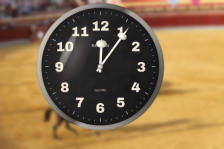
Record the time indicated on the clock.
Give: 12:06
